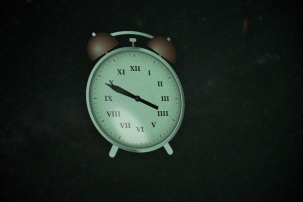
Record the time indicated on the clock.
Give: 3:49
